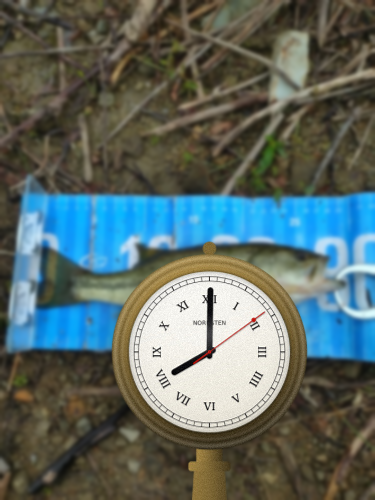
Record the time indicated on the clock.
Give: 8:00:09
